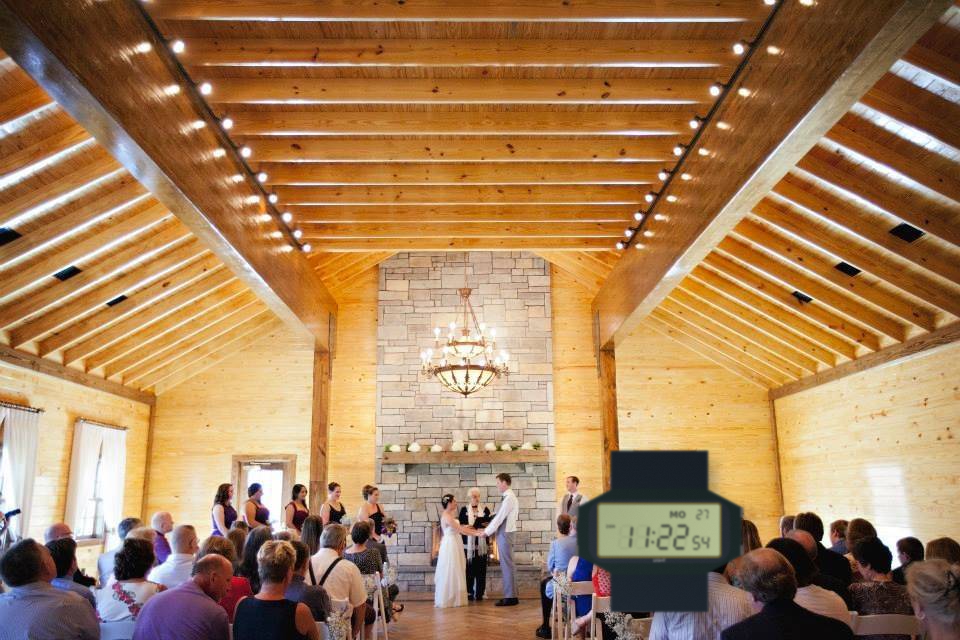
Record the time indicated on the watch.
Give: 11:22:54
